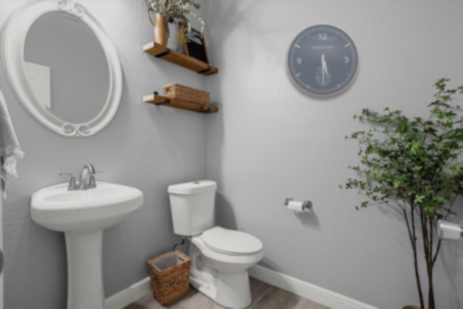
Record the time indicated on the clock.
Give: 5:30
